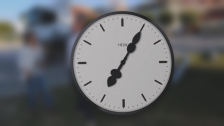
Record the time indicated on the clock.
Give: 7:05
